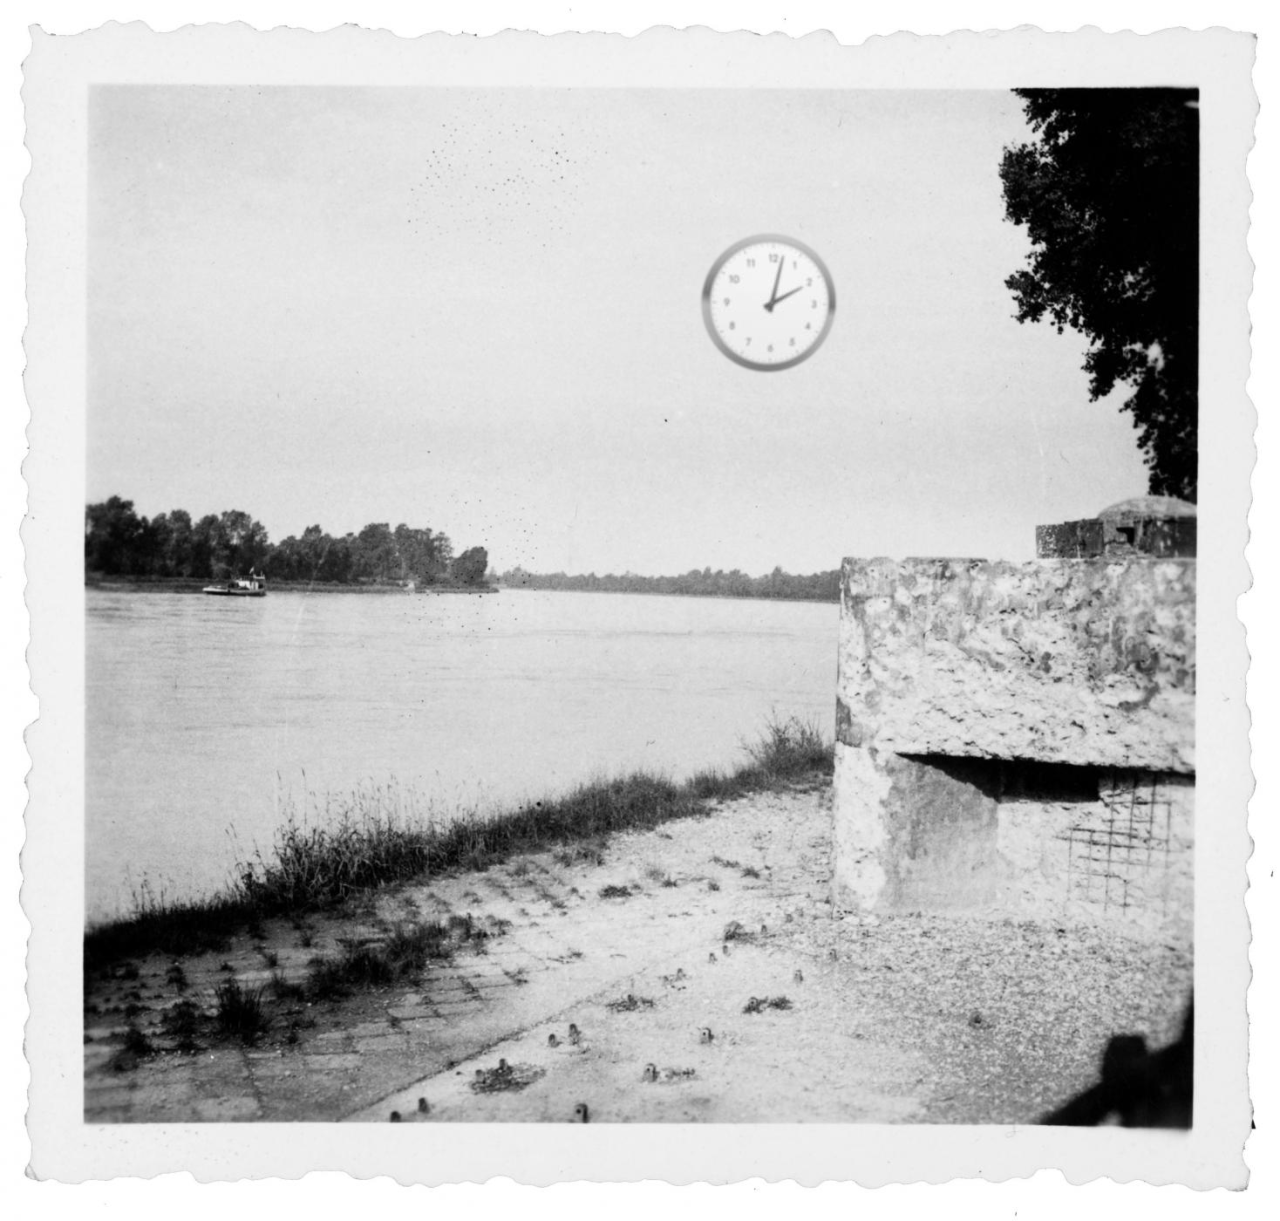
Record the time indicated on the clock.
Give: 2:02
